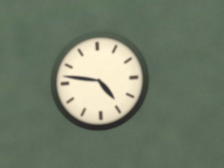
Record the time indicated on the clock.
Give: 4:47
